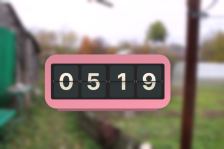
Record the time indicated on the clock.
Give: 5:19
